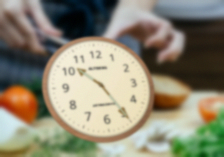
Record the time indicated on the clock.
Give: 10:25
